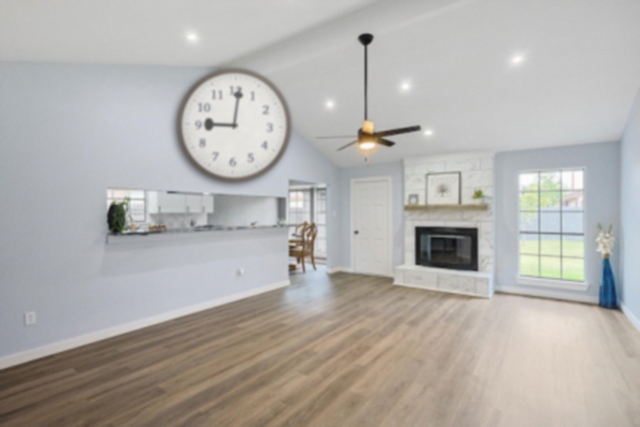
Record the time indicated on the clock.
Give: 9:01
